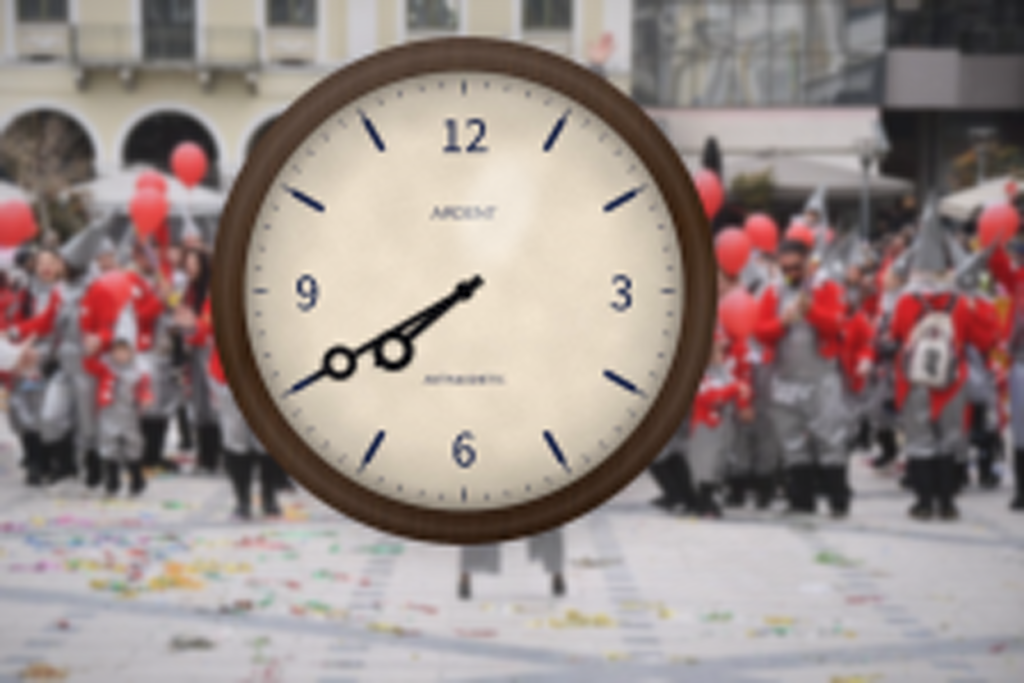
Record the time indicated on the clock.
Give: 7:40
